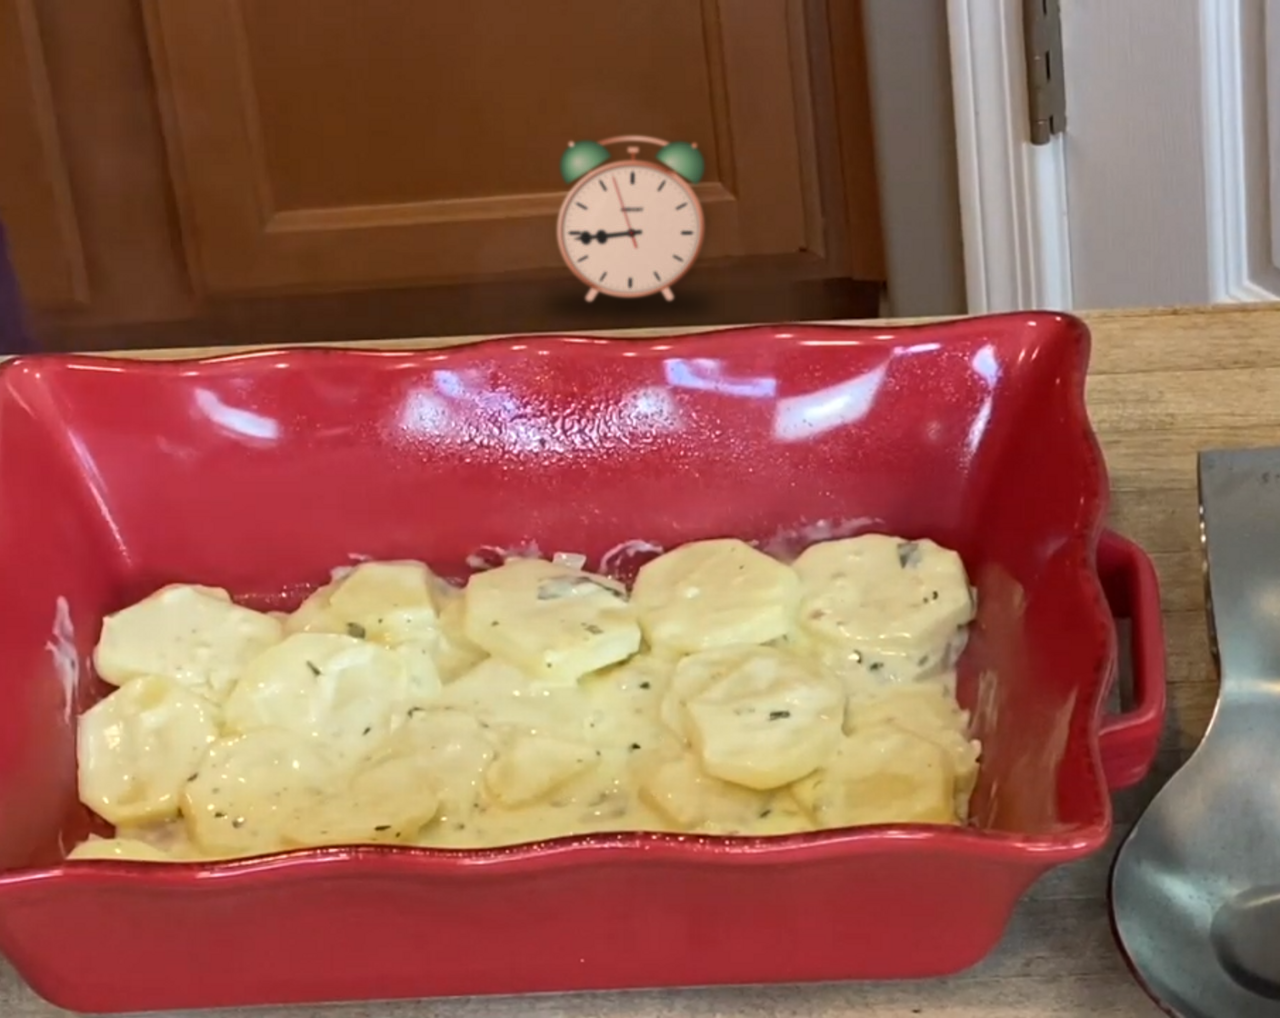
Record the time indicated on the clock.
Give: 8:43:57
